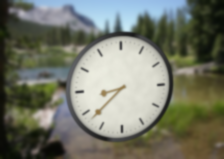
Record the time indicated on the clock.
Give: 8:38
